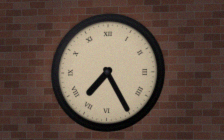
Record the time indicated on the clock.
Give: 7:25
